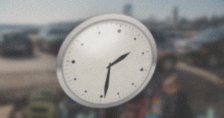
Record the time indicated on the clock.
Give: 1:29
